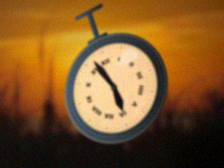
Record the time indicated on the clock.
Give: 5:57
